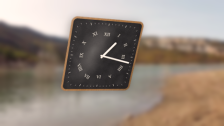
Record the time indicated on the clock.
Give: 1:17
